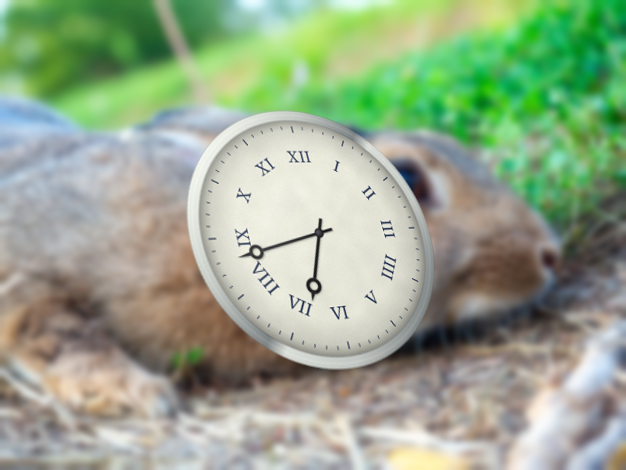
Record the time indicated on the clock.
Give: 6:43
